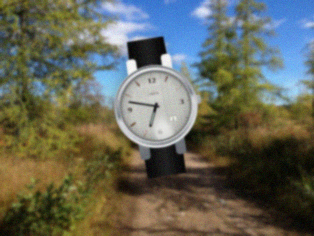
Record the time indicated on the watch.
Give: 6:48
